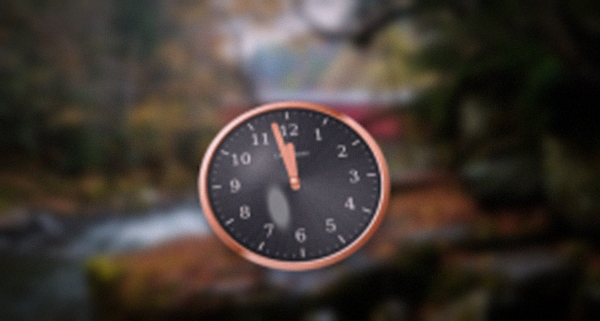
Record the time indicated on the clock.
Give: 11:58
